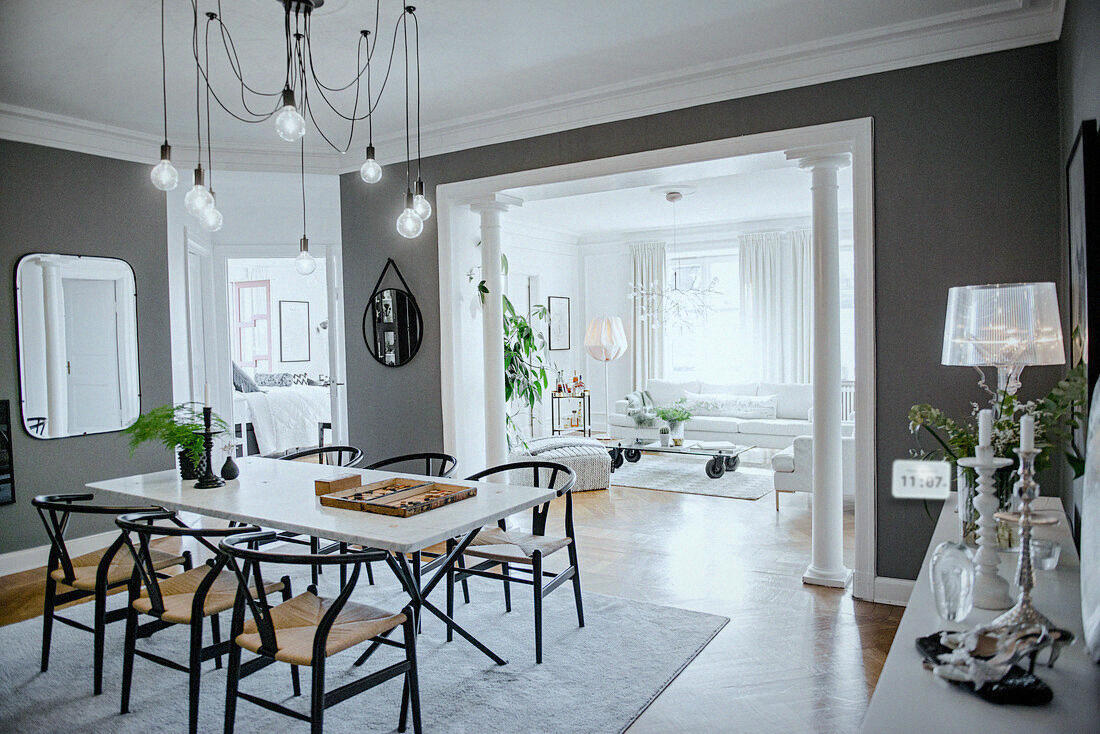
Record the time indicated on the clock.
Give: 11:07
